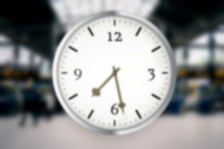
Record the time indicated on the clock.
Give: 7:28
